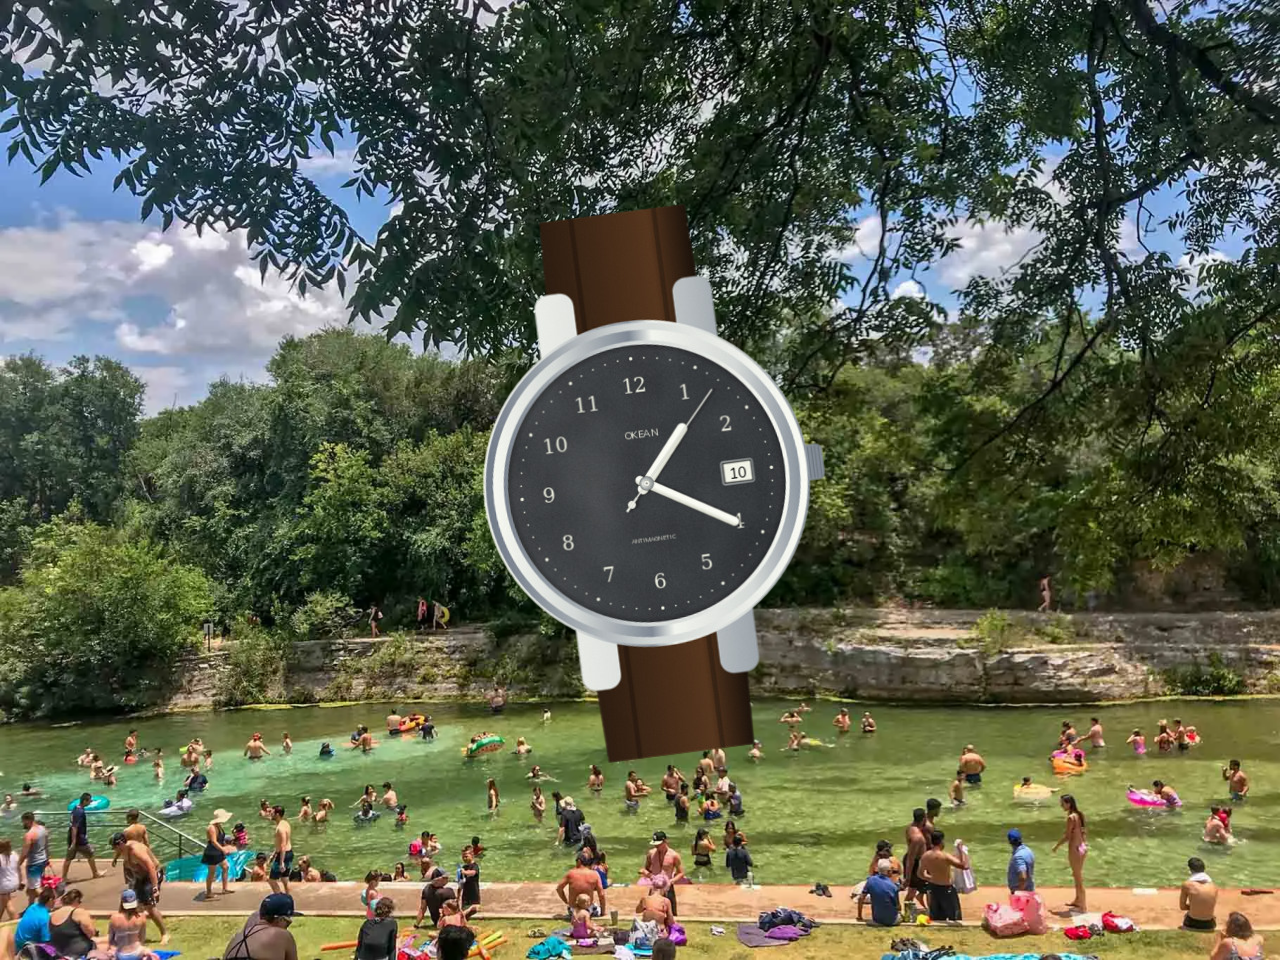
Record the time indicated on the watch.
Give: 1:20:07
